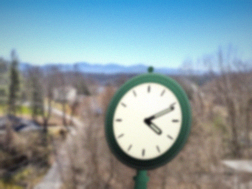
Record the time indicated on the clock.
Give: 4:11
